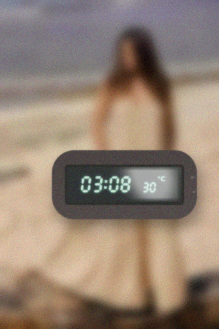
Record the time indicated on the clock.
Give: 3:08
